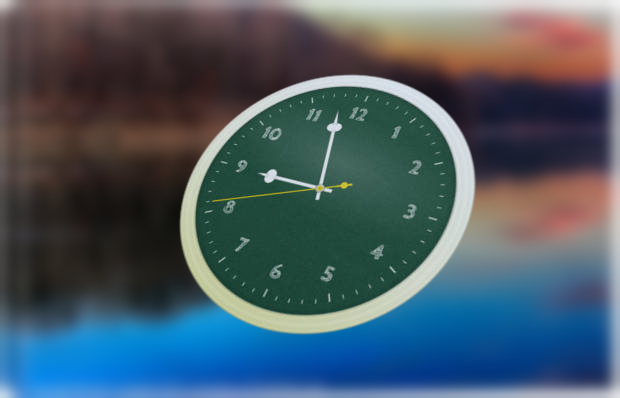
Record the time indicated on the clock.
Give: 8:57:41
